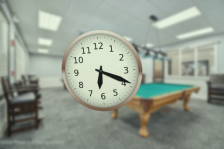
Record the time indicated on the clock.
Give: 6:19
